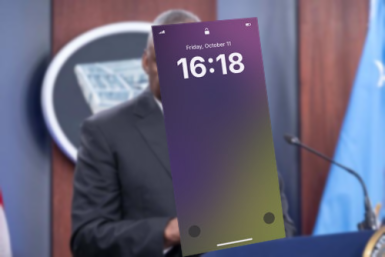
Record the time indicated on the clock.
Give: 16:18
